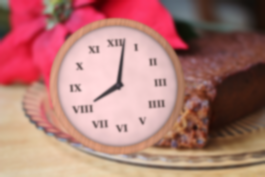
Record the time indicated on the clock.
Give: 8:02
